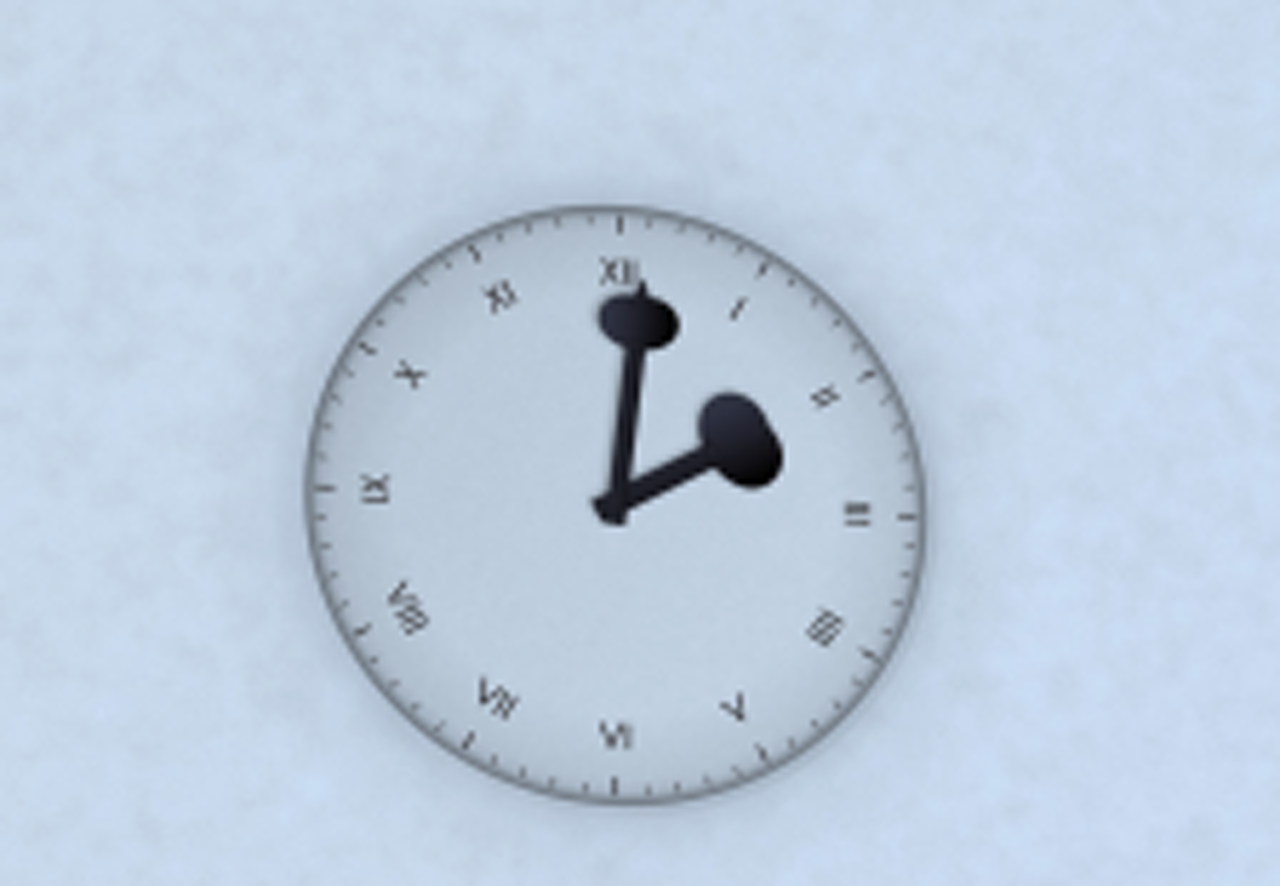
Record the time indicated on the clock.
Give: 2:01
